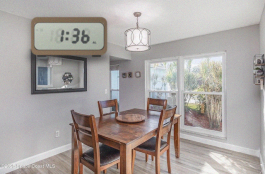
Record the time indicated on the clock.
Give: 1:36
